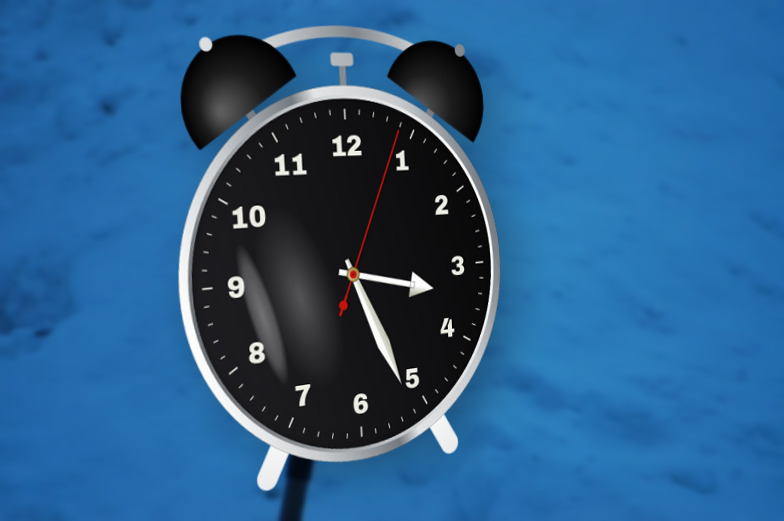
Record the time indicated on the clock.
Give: 3:26:04
